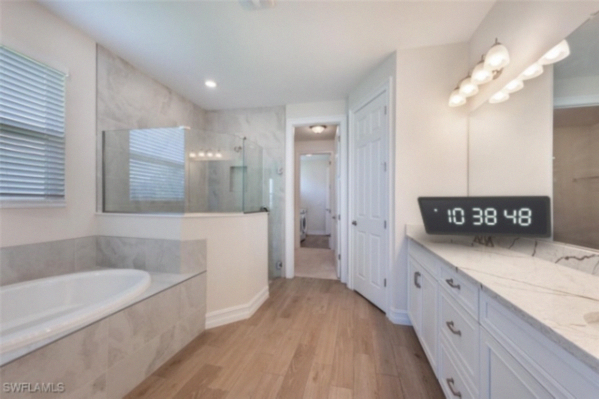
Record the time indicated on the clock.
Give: 10:38:48
